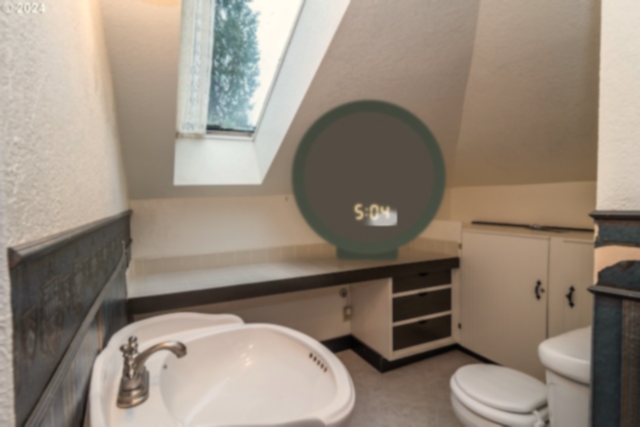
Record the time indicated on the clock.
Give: 5:04
